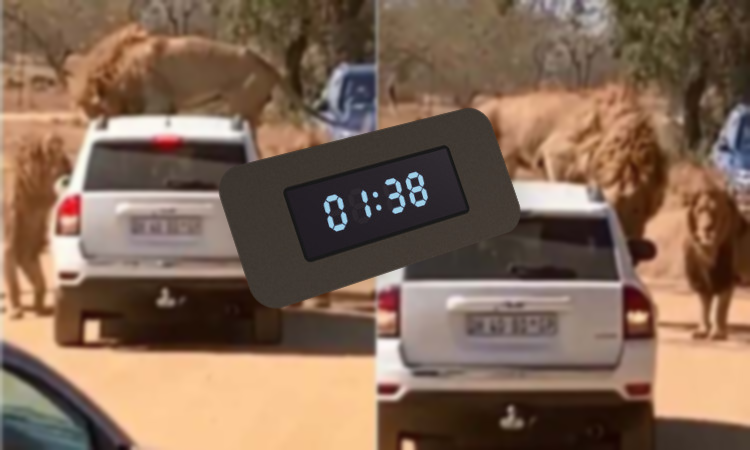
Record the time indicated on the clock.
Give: 1:38
